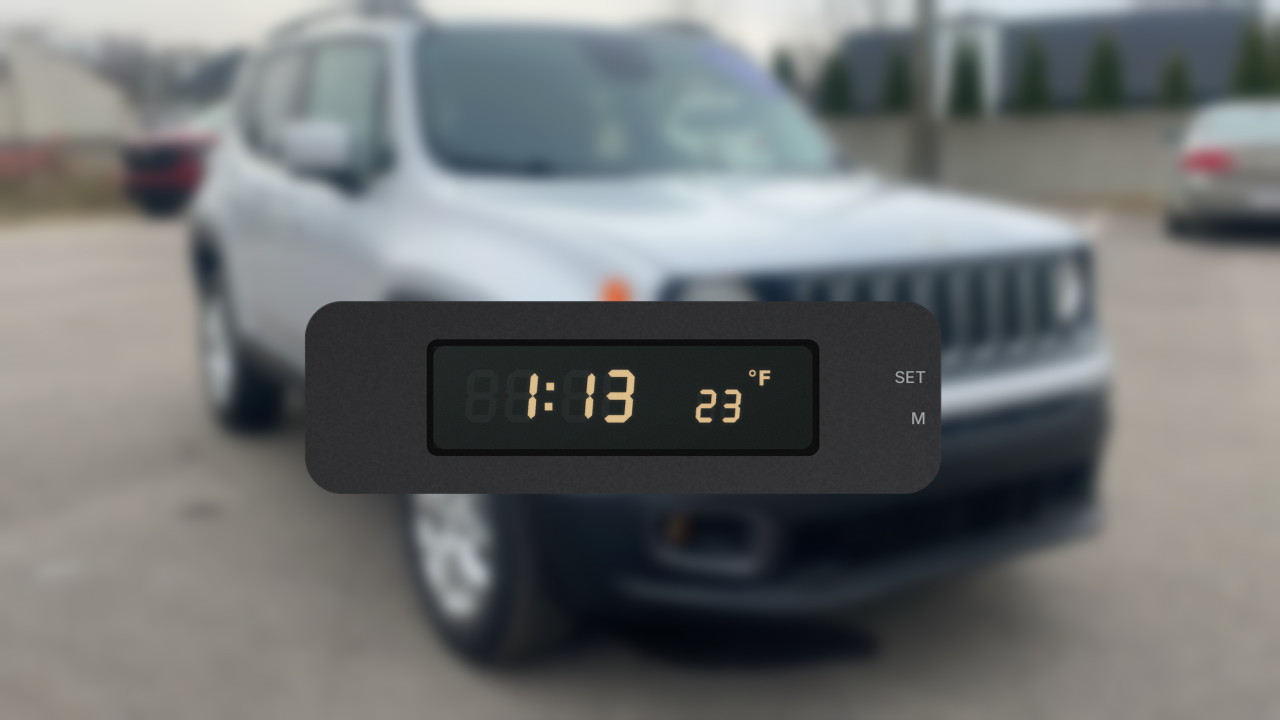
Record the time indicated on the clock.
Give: 1:13
